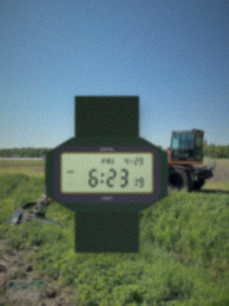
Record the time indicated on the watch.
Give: 6:23
